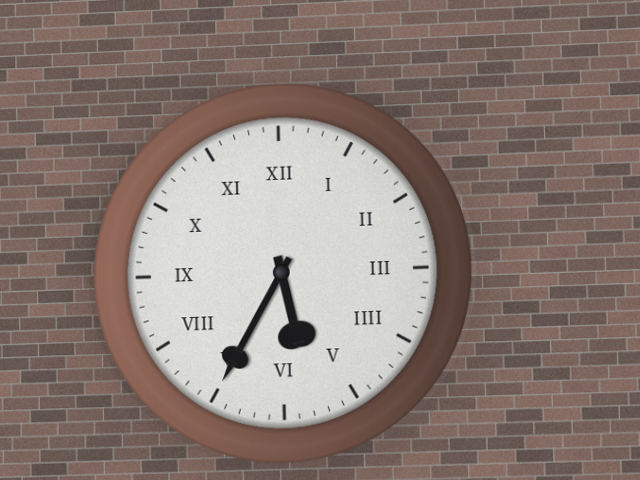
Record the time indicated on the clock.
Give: 5:35
